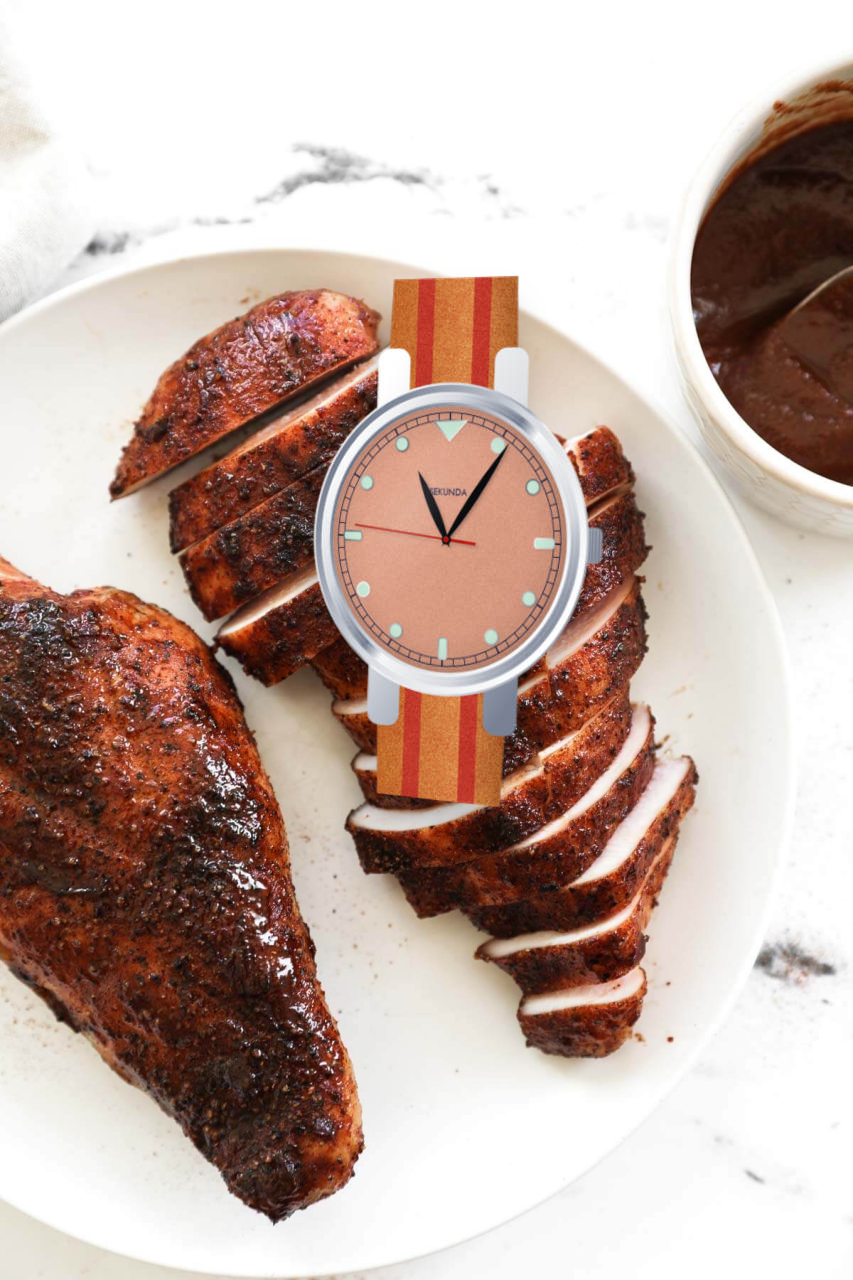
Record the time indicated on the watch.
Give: 11:05:46
